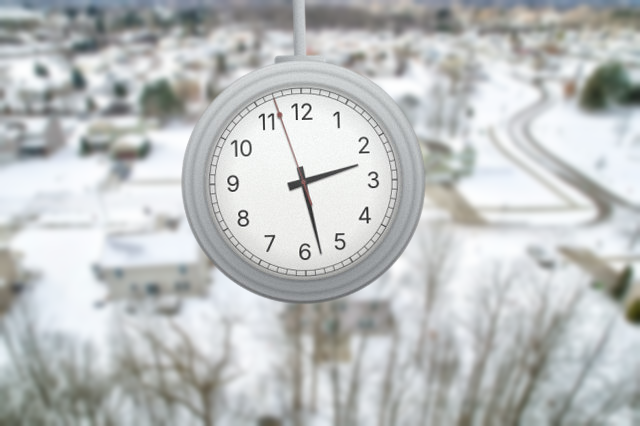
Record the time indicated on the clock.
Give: 2:27:57
